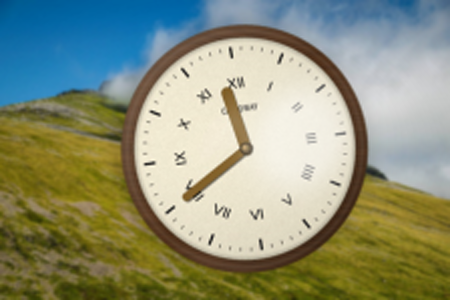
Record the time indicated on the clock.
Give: 11:40
